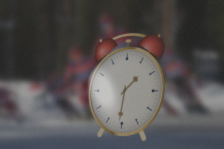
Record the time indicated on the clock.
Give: 1:31
